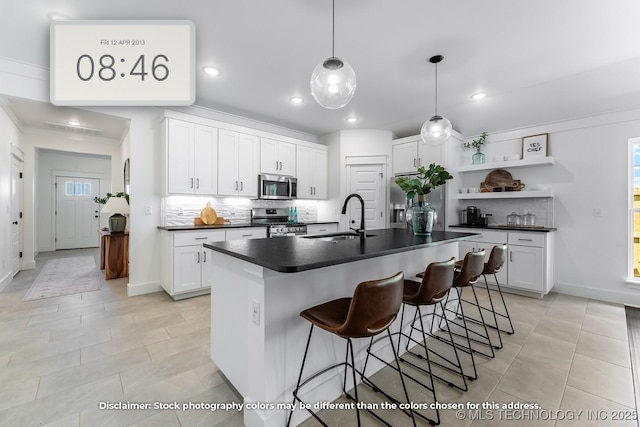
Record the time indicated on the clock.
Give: 8:46
